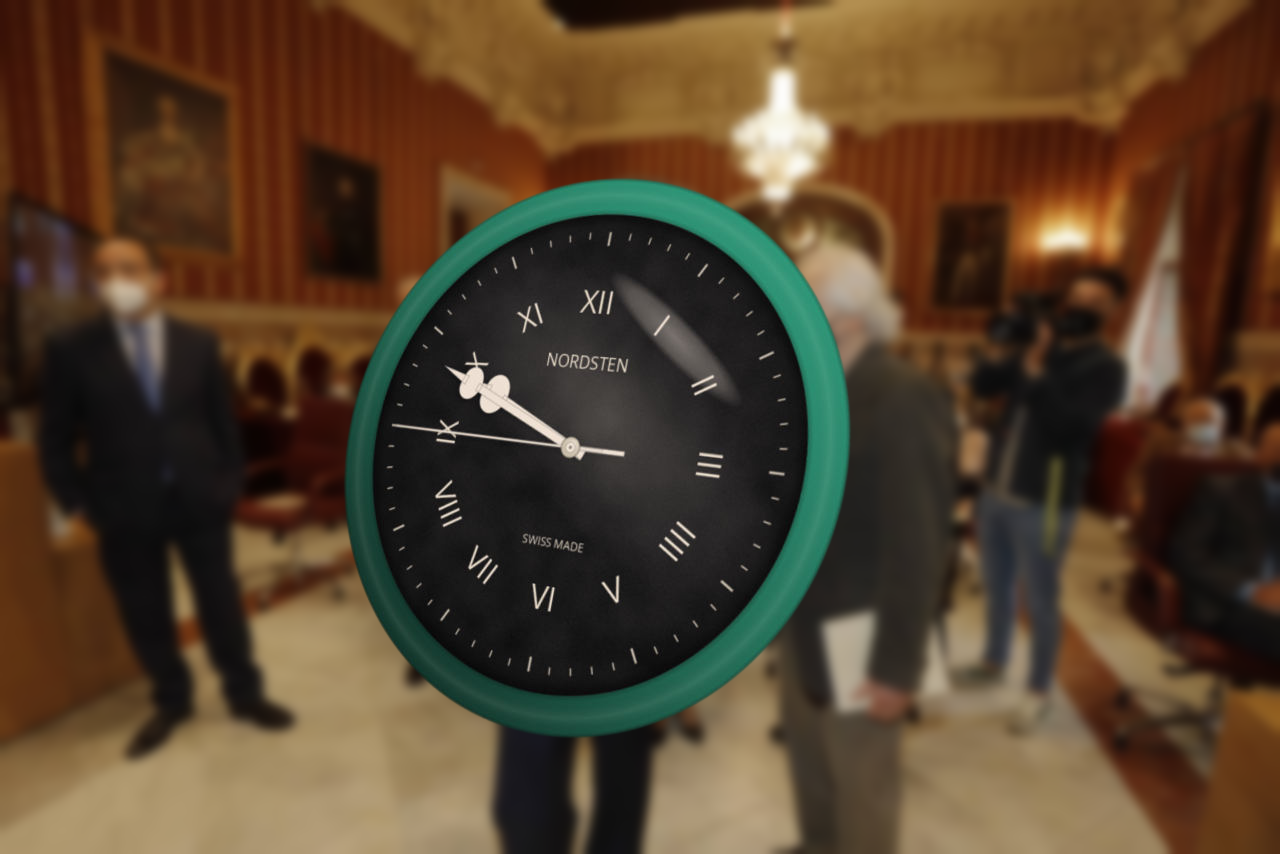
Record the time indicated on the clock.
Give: 9:48:45
